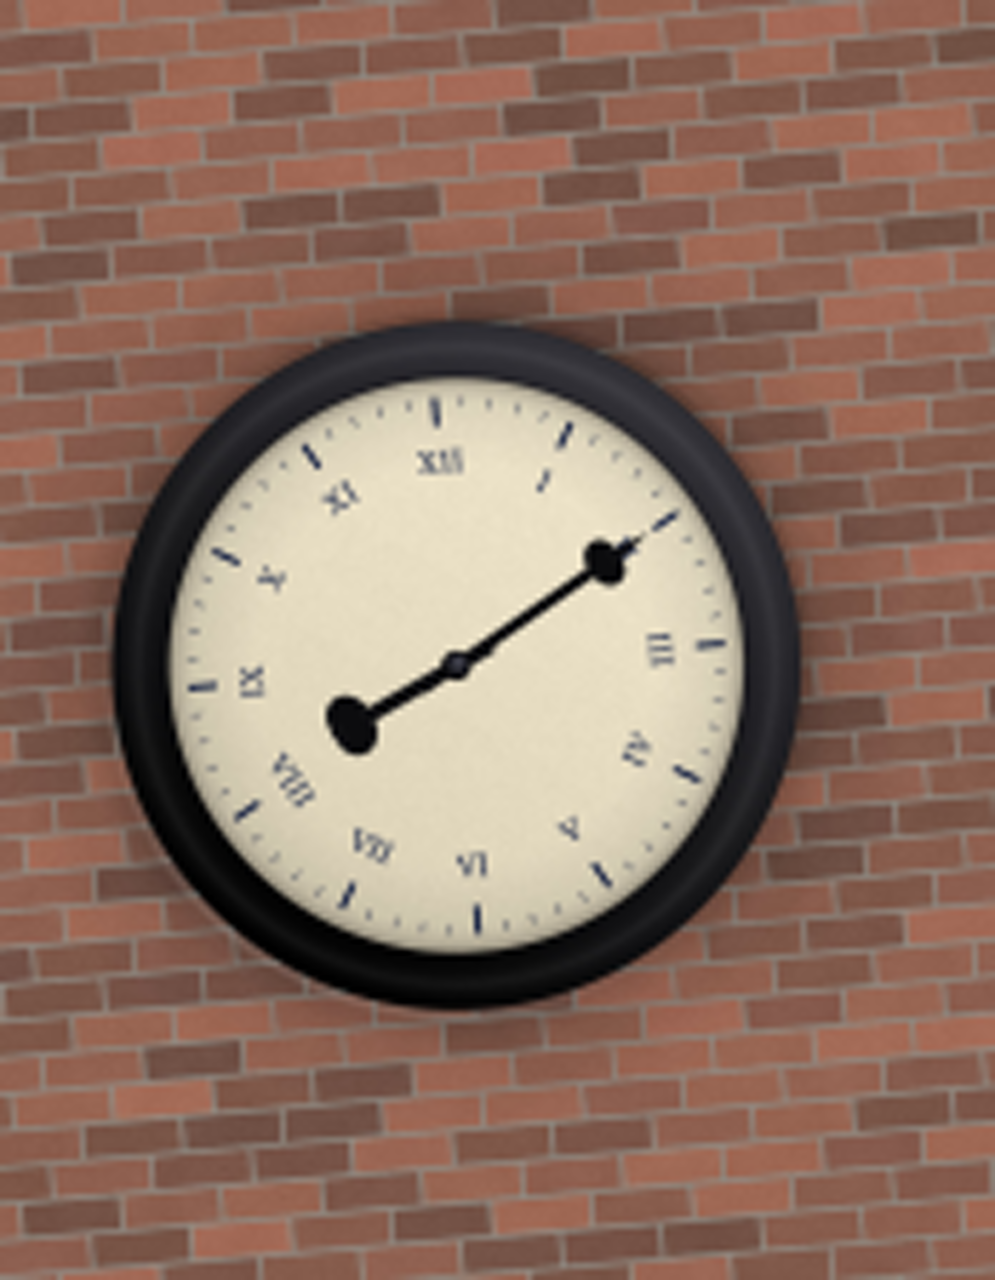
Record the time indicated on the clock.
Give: 8:10
